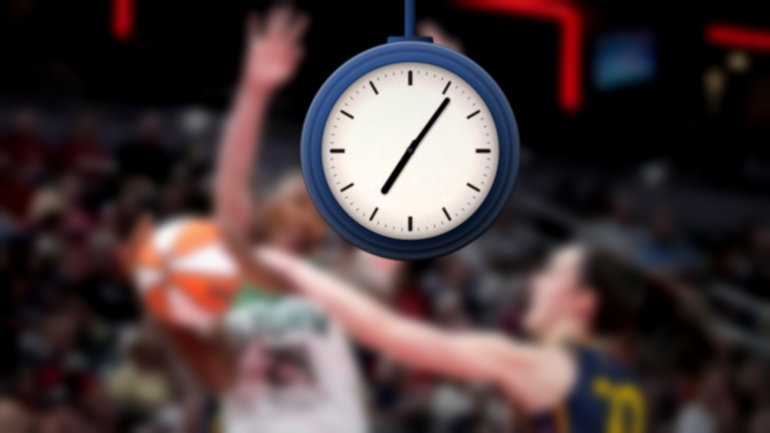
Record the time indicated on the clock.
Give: 7:06
